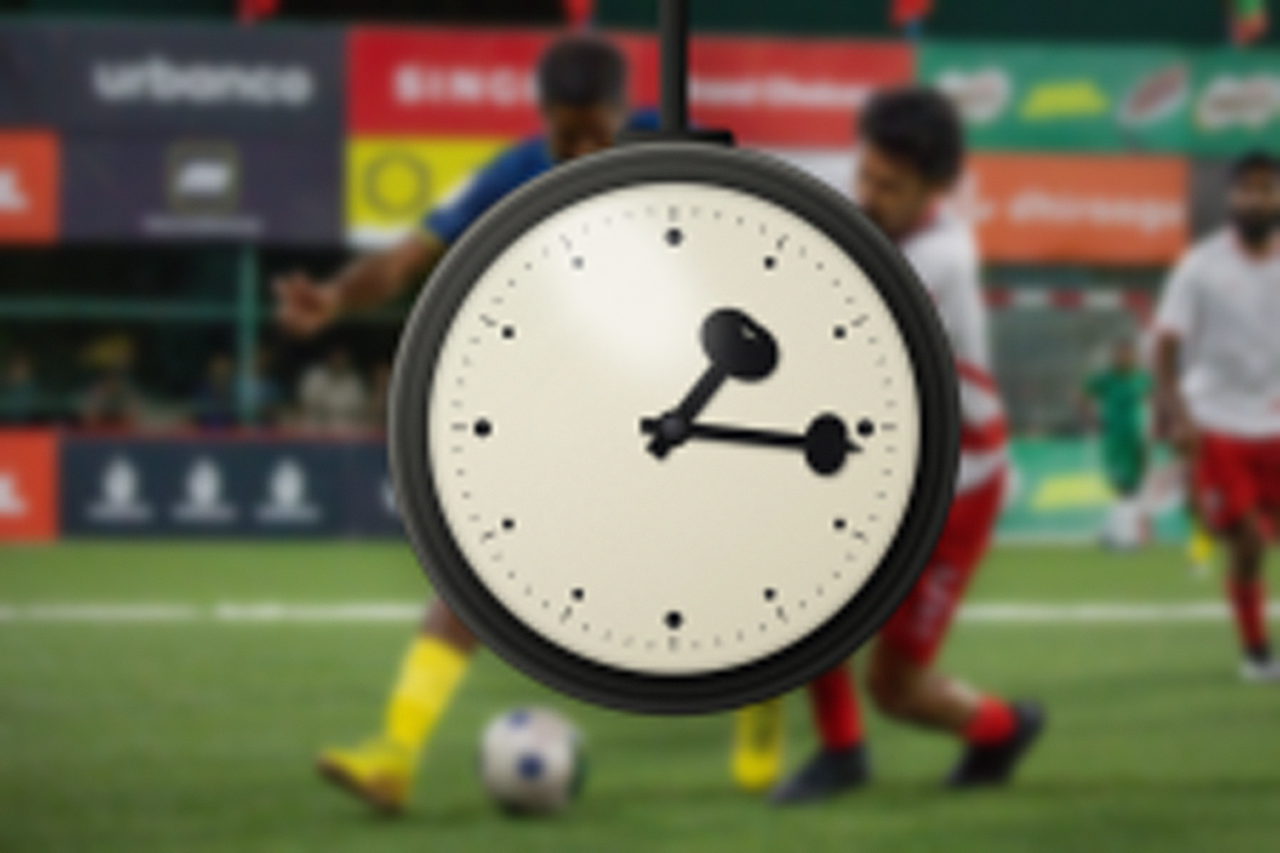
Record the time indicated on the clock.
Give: 1:16
